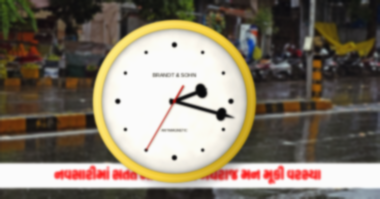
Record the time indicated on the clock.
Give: 2:17:35
